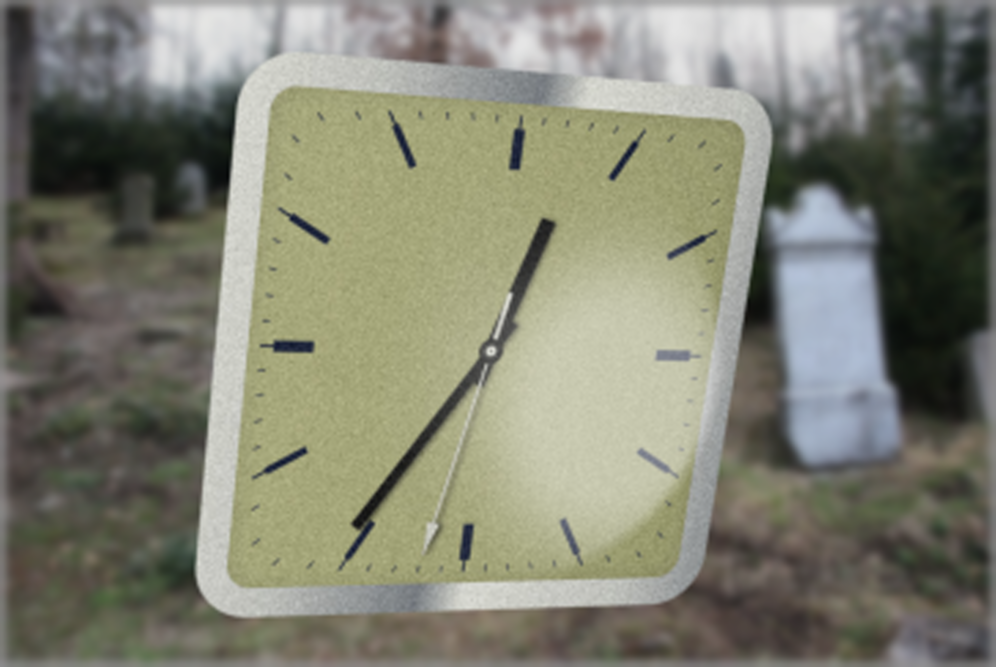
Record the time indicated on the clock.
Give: 12:35:32
